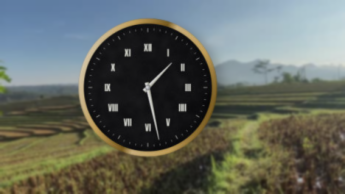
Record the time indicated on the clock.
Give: 1:28
